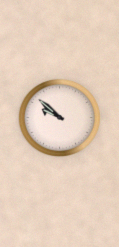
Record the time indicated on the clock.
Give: 9:52
